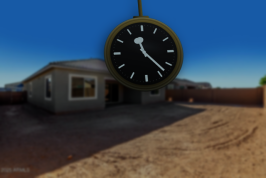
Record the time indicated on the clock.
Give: 11:23
